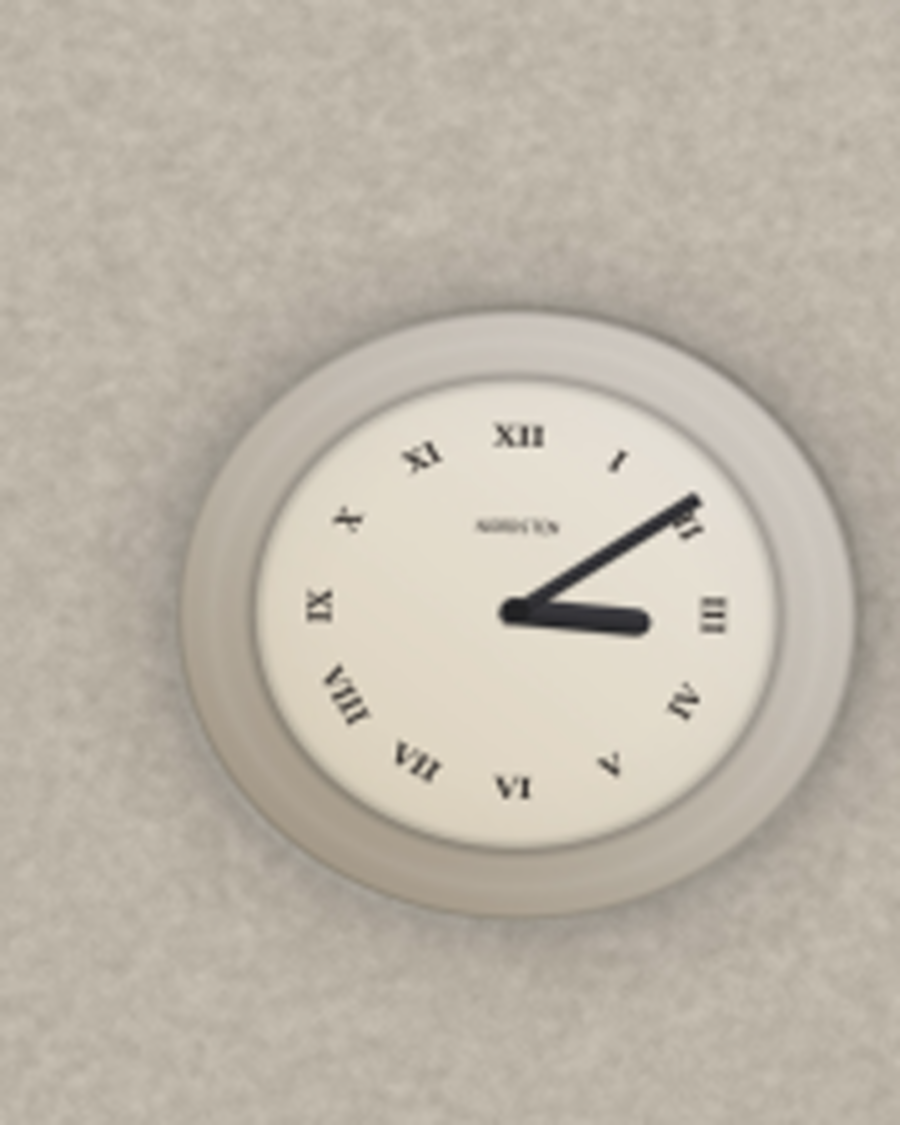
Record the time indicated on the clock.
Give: 3:09
